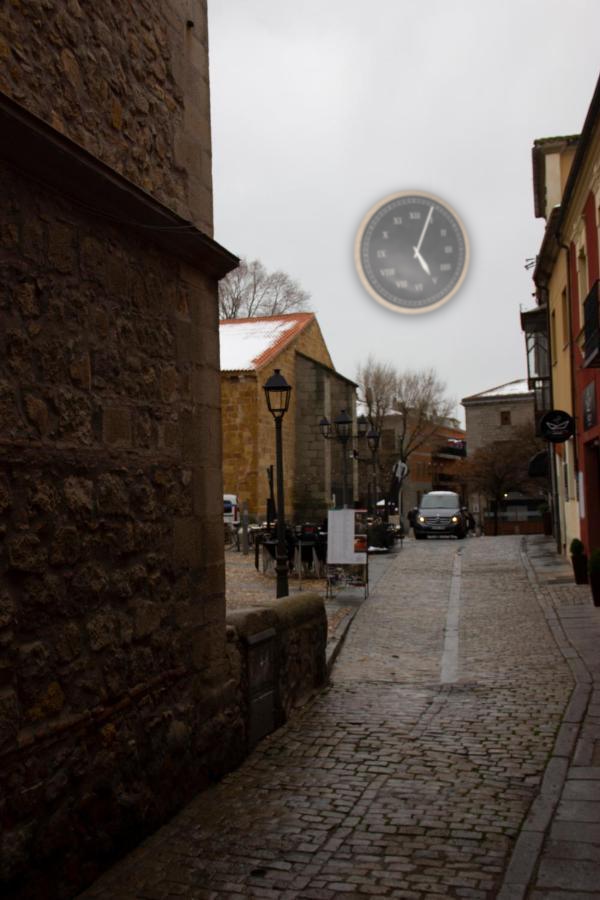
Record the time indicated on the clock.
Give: 5:04
